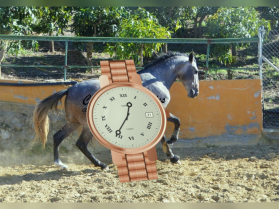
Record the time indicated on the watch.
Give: 12:36
